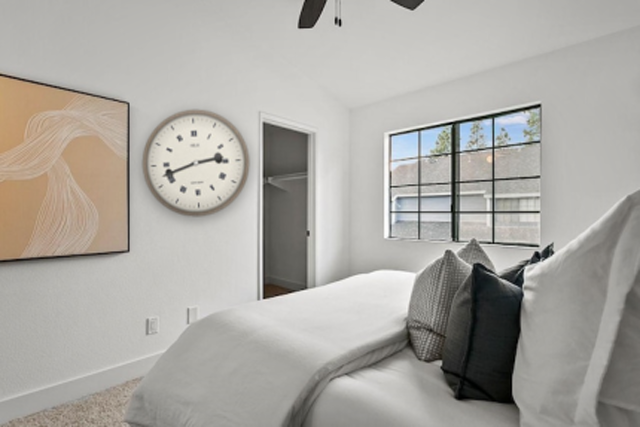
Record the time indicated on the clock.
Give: 2:42
